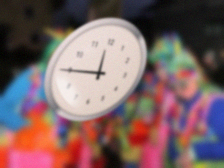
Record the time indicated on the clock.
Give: 11:45
